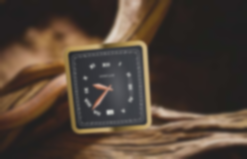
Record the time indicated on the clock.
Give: 9:37
